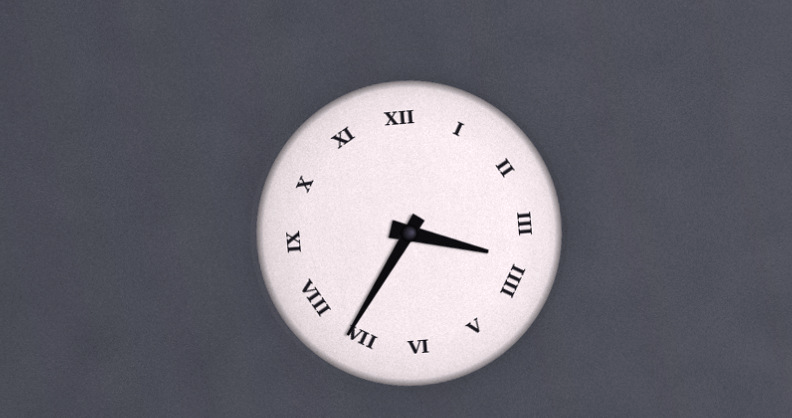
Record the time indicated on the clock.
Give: 3:36
